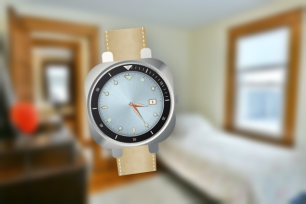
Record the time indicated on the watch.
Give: 3:25
